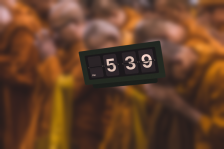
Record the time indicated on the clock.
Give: 5:39
